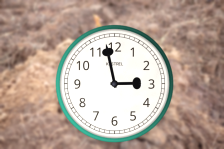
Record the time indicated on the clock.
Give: 2:58
